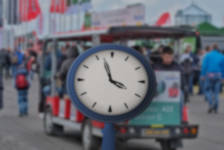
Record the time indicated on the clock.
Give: 3:57
